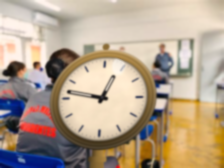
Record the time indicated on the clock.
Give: 12:47
